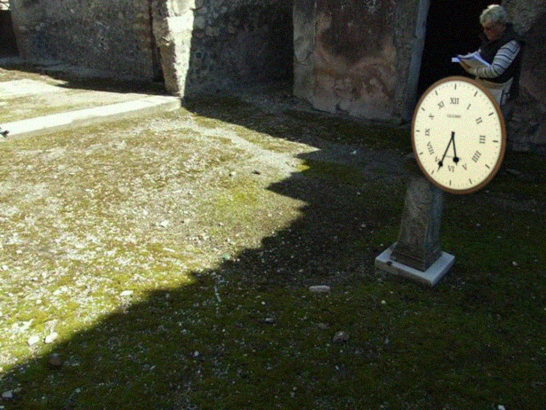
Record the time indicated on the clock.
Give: 5:34
